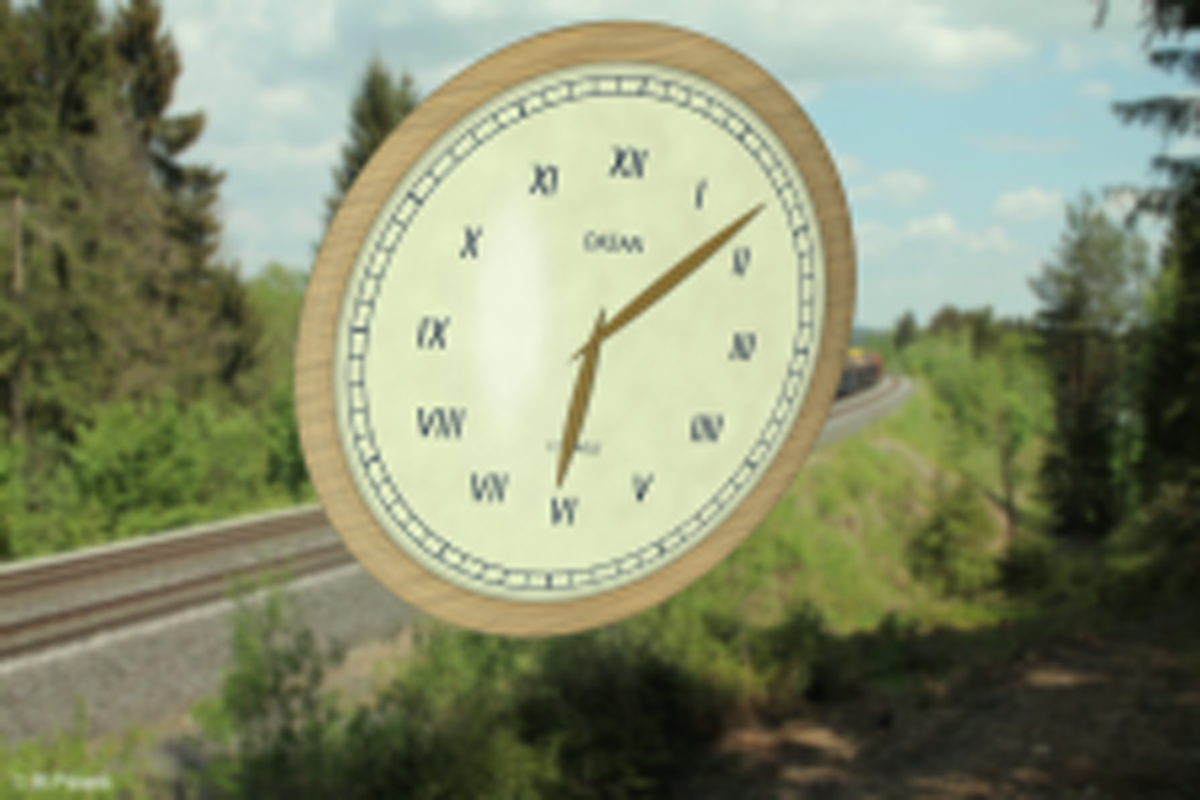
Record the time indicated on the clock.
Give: 6:08
